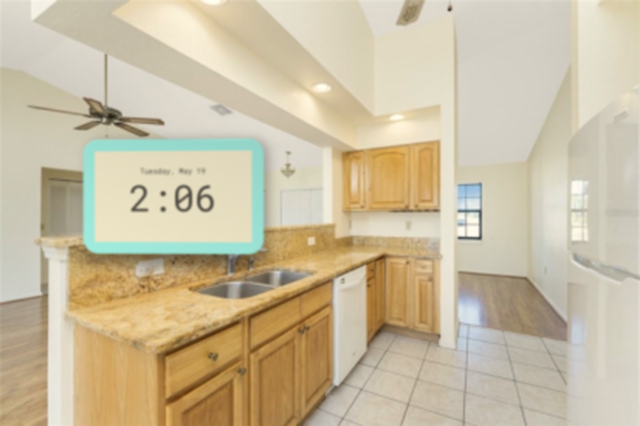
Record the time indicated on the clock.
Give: 2:06
